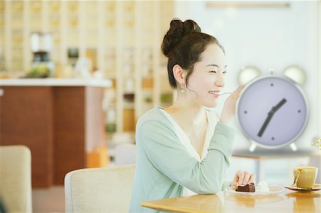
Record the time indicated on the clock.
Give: 1:35
